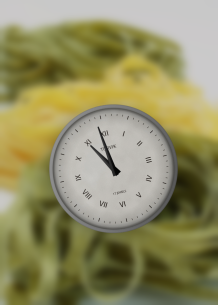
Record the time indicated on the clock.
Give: 10:59
